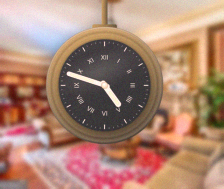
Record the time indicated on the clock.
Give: 4:48
